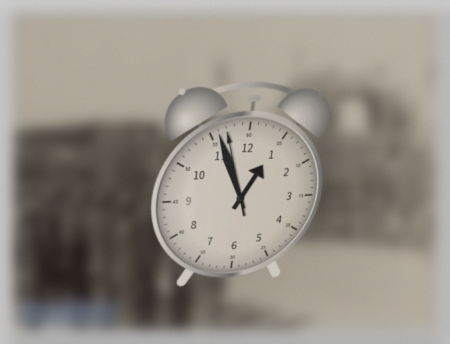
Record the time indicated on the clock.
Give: 12:55:57
